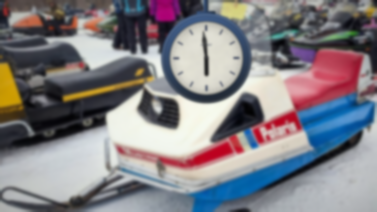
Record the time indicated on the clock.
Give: 5:59
